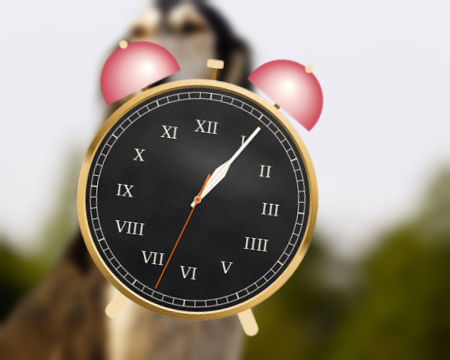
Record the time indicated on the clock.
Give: 1:05:33
